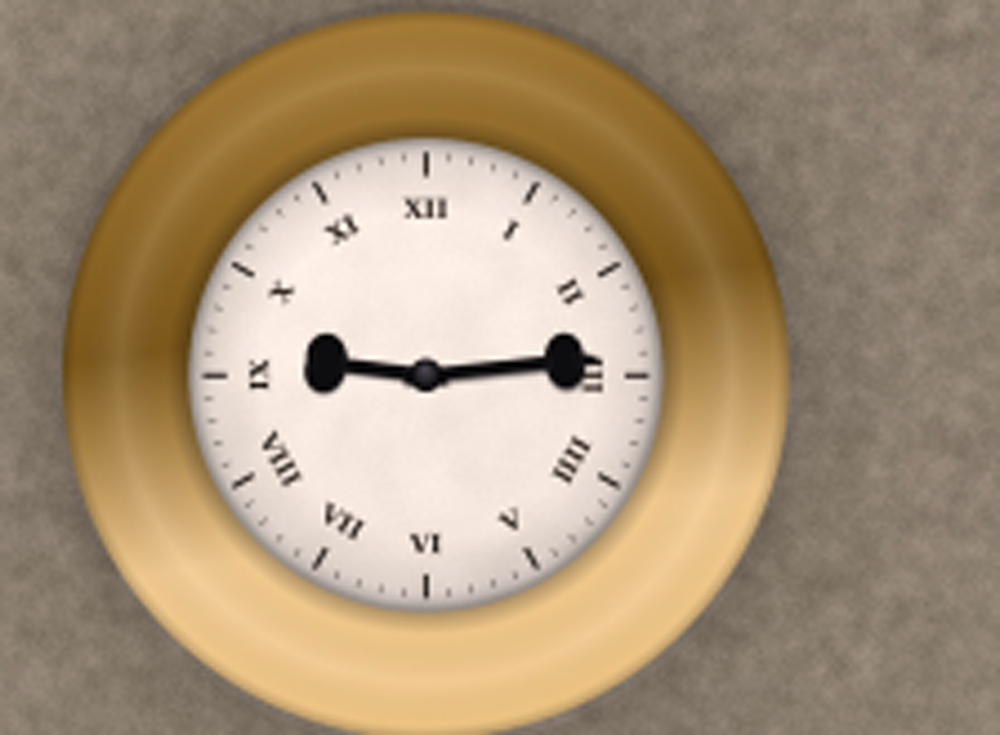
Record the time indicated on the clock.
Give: 9:14
